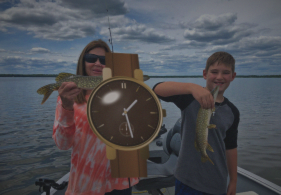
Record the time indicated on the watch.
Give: 1:28
